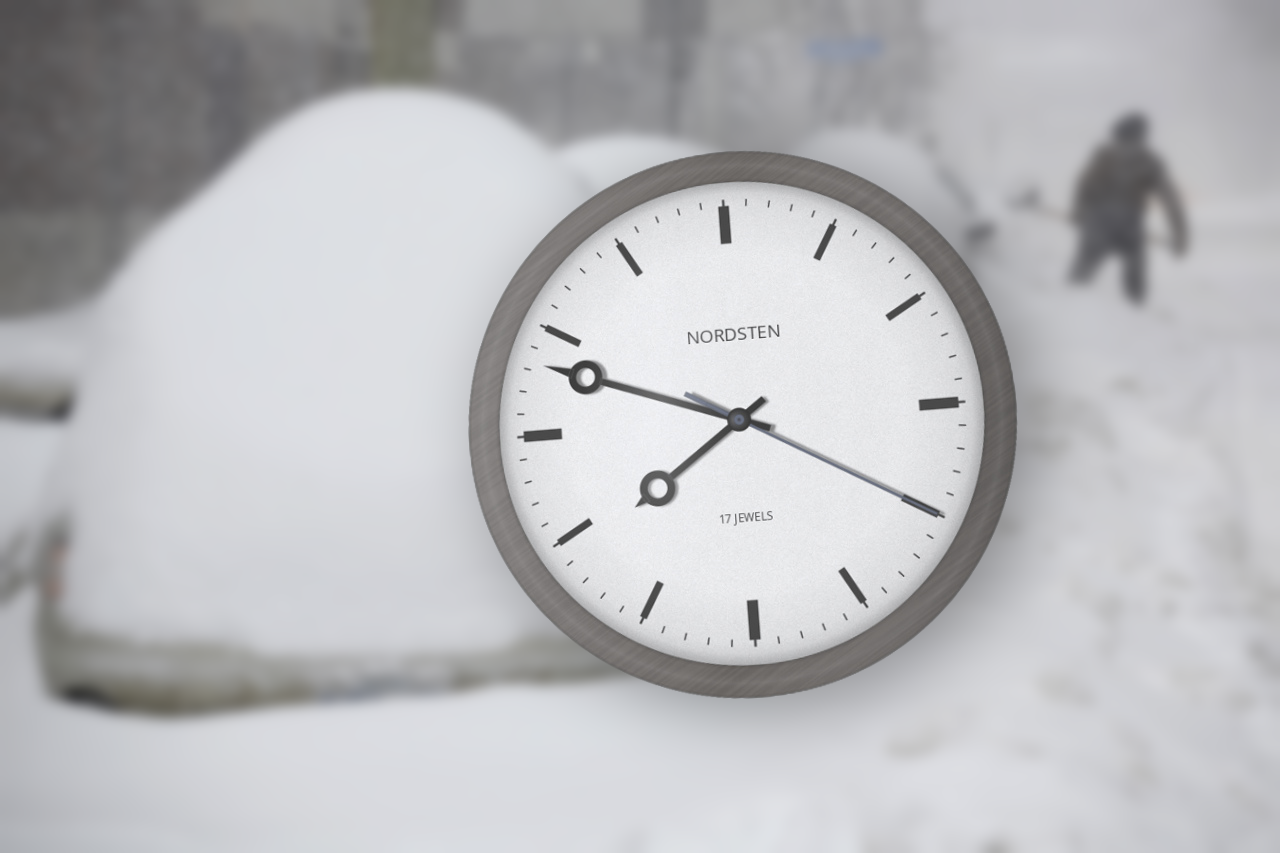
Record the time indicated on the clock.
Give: 7:48:20
